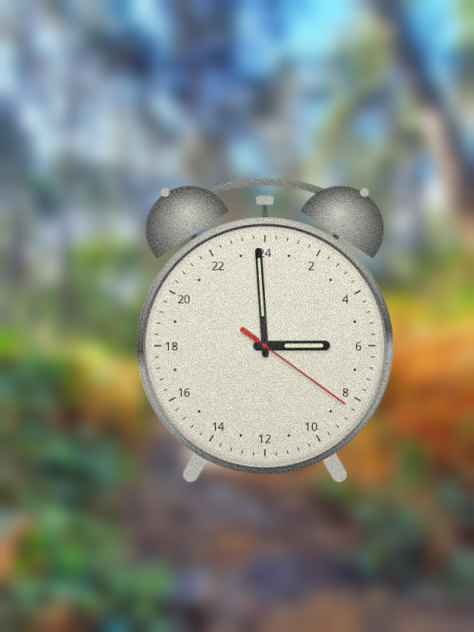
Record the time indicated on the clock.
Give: 5:59:21
